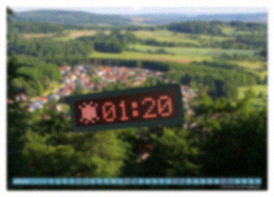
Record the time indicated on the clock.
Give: 1:20
